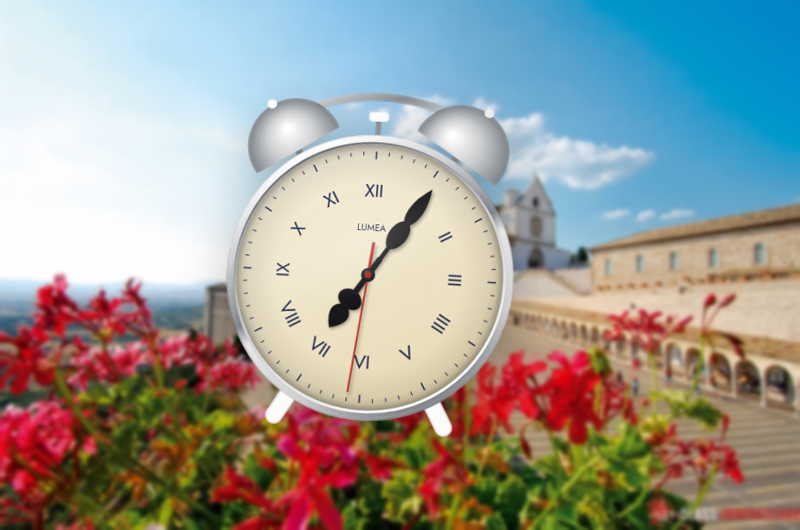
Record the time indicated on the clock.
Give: 7:05:31
